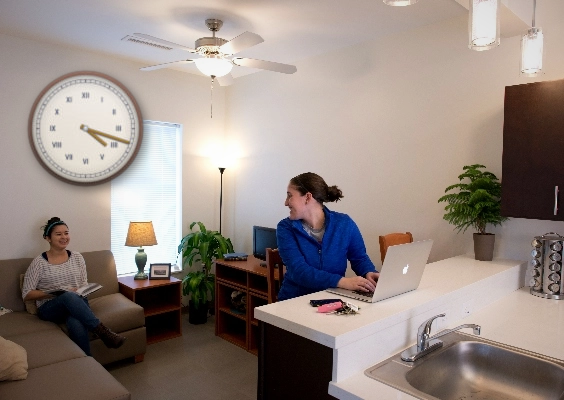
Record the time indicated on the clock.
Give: 4:18
